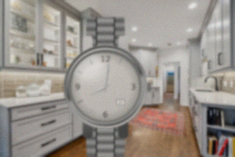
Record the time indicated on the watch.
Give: 8:01
